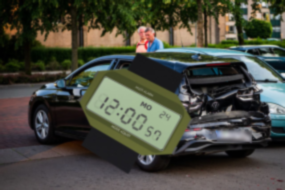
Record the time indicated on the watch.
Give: 12:00:57
